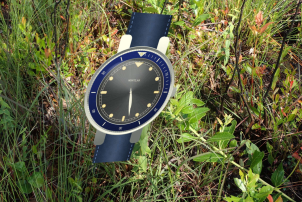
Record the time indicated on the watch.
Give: 5:28
